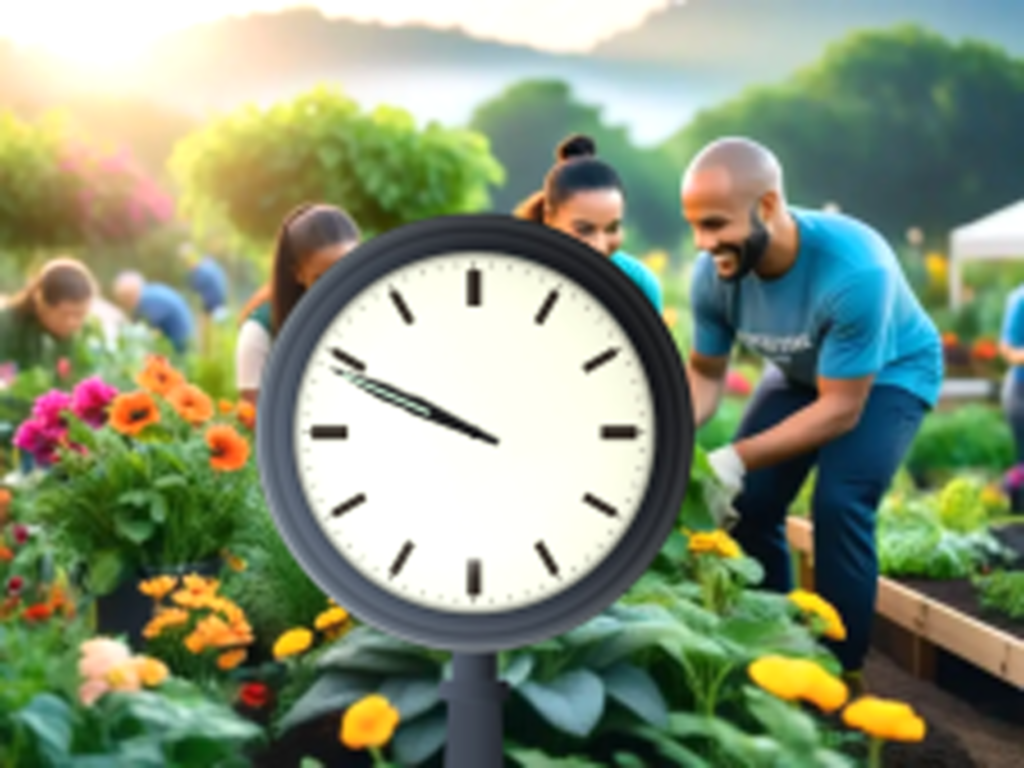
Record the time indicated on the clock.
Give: 9:49
